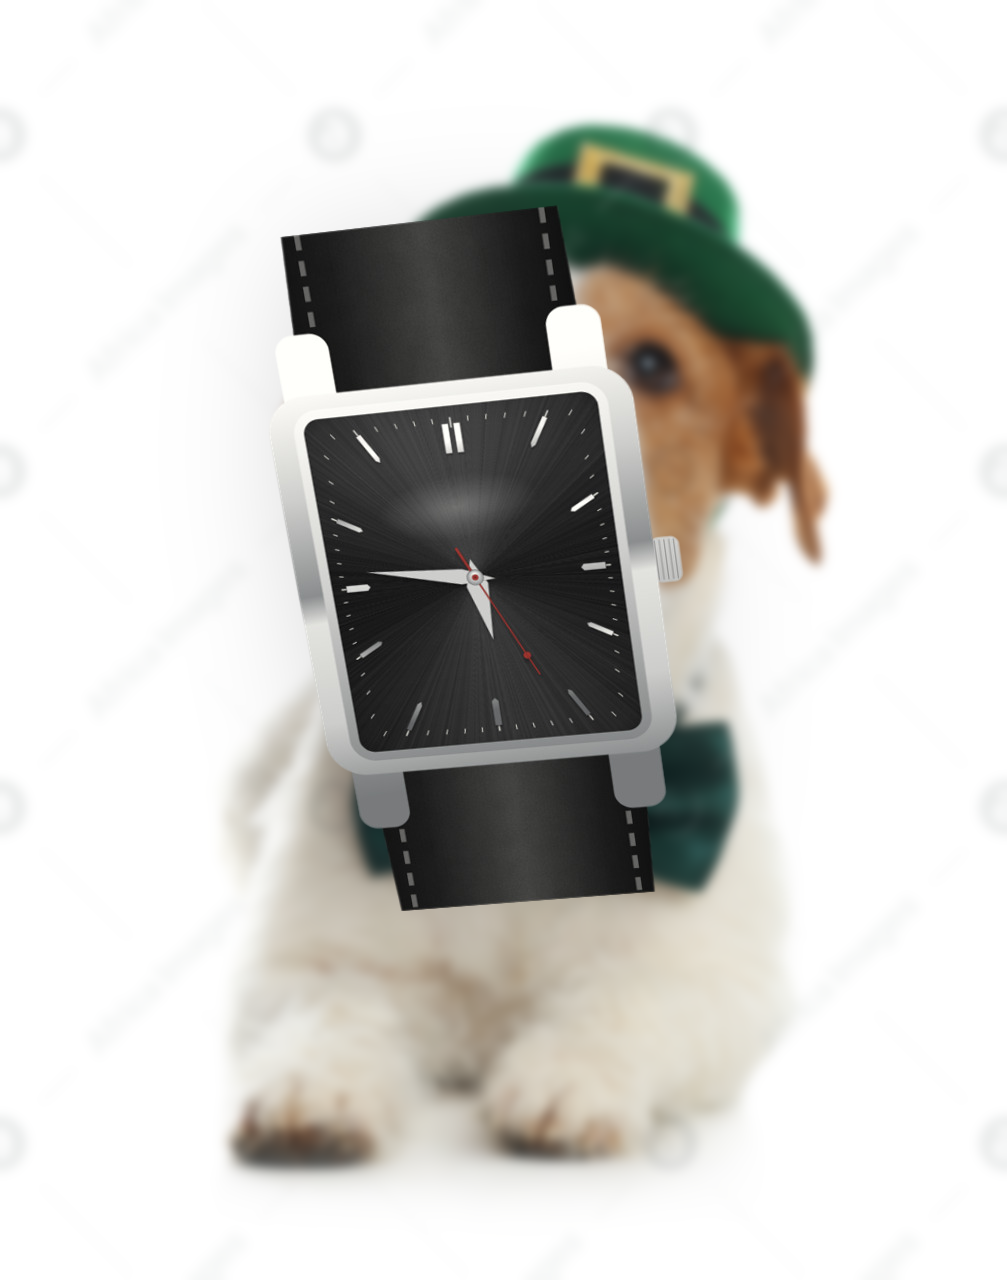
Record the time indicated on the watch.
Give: 5:46:26
